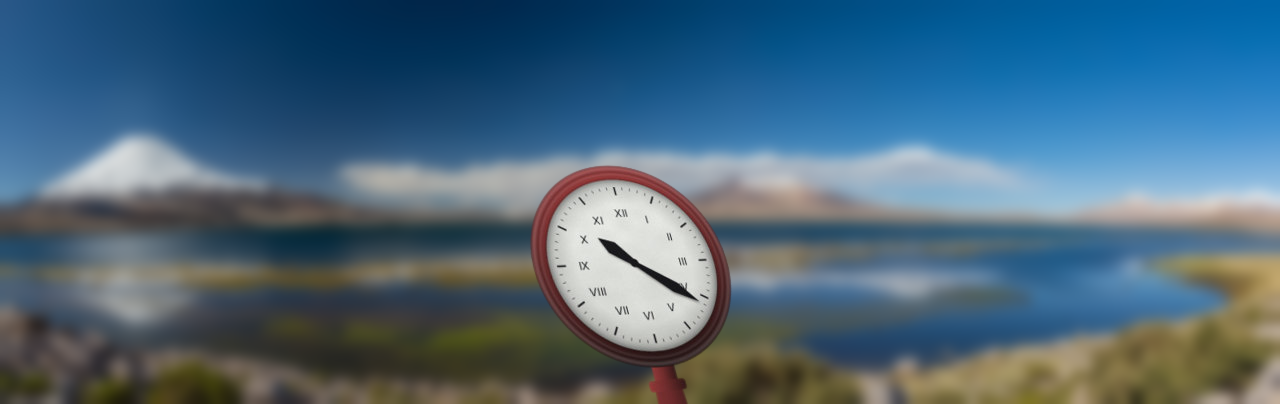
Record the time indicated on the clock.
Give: 10:21
